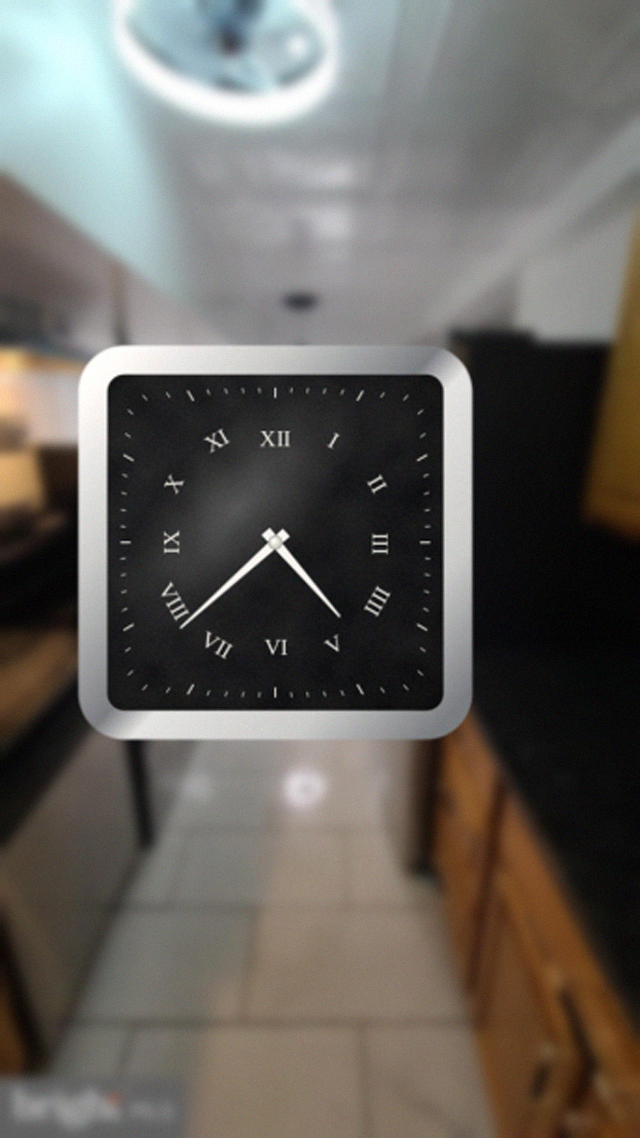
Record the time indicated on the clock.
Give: 4:38
